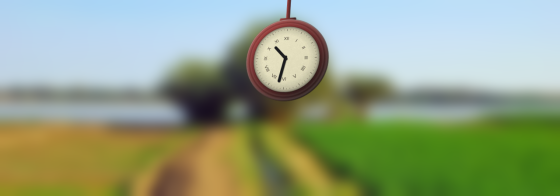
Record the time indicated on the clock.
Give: 10:32
